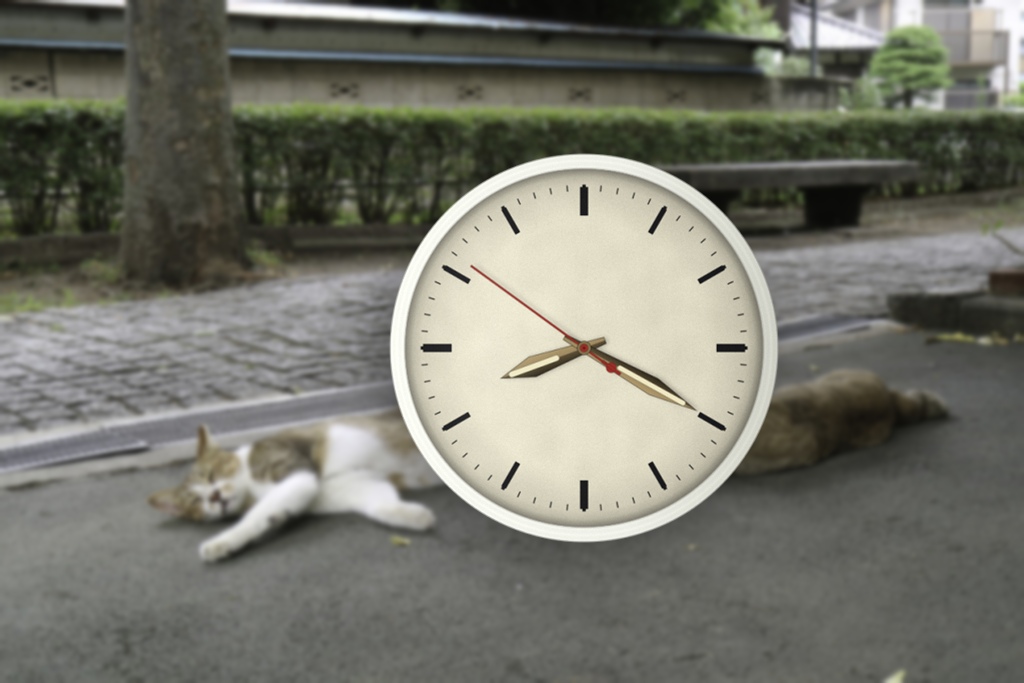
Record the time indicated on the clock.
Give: 8:19:51
